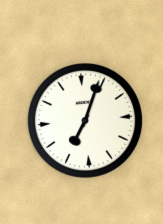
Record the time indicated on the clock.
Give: 7:04
